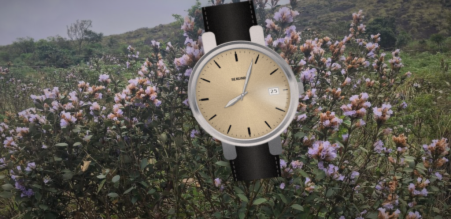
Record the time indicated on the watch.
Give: 8:04
